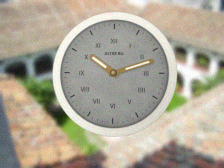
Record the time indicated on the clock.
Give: 10:12
